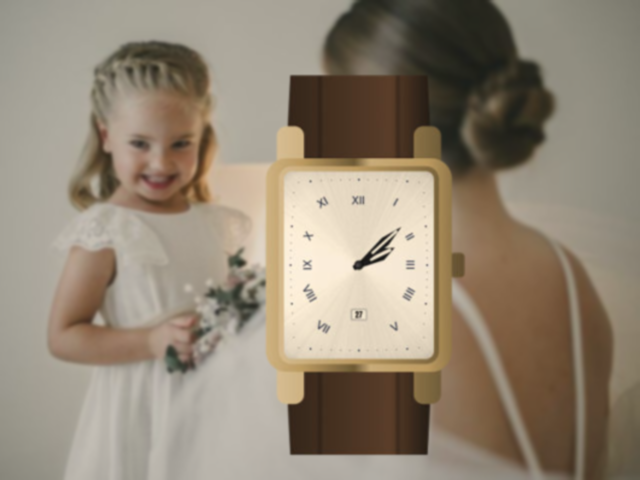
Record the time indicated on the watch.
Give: 2:08
